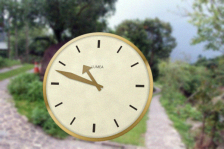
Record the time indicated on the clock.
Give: 10:48
